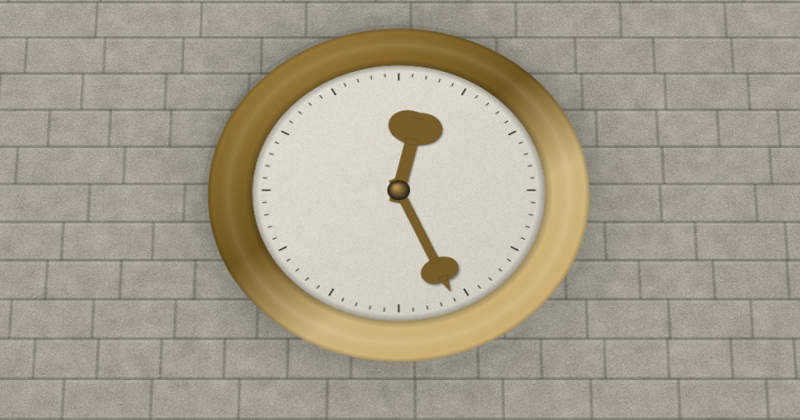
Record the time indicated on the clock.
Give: 12:26
